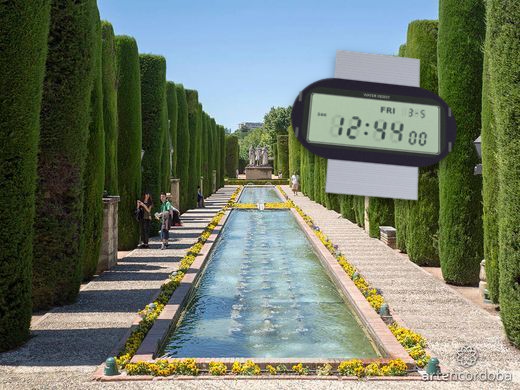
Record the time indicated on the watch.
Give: 12:44:00
